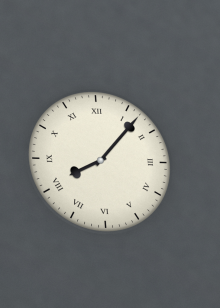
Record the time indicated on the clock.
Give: 8:07
